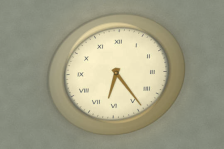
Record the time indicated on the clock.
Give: 6:24
